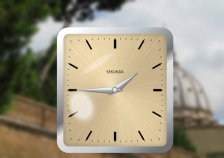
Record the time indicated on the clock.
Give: 1:45
